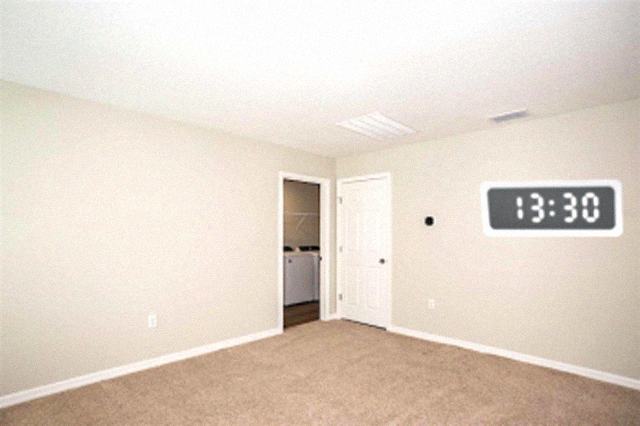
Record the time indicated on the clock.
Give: 13:30
